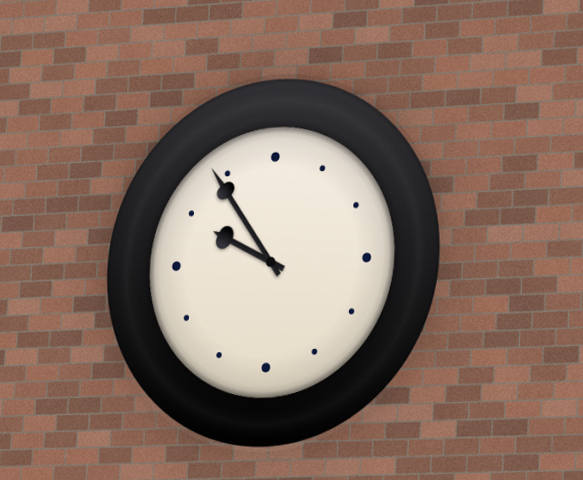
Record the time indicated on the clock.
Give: 9:54
